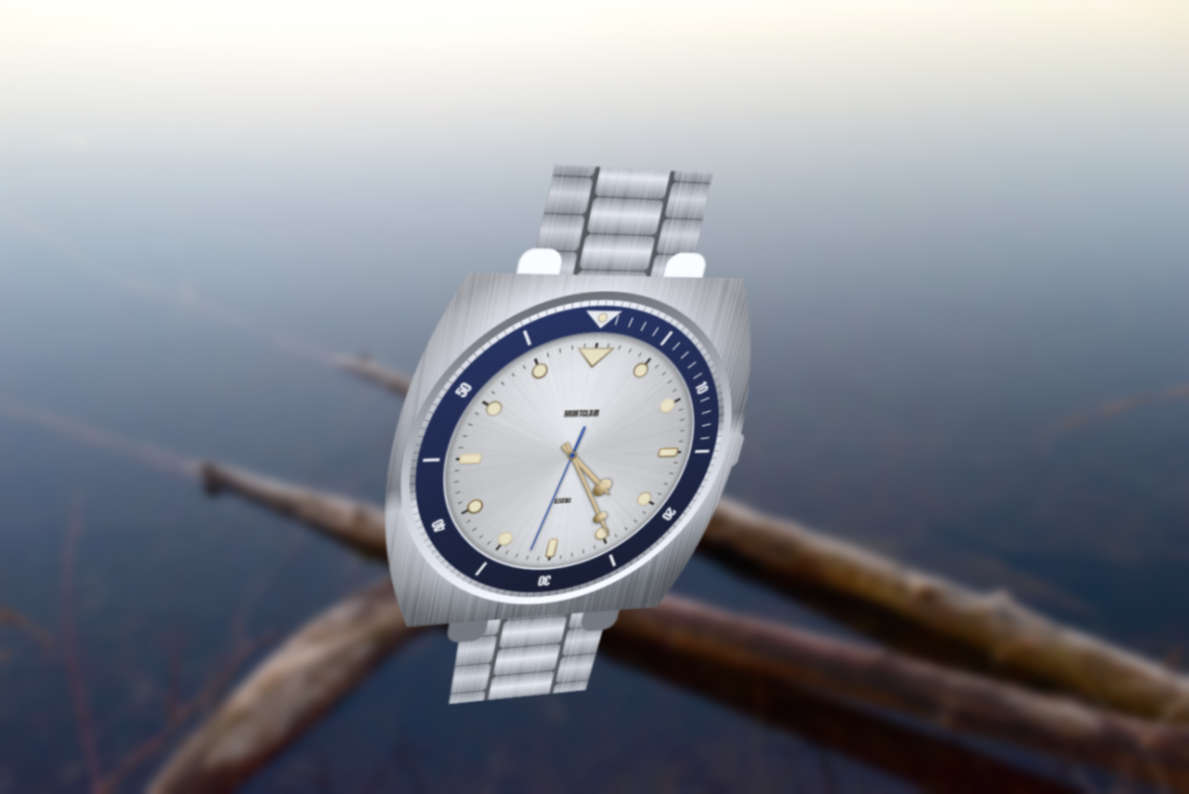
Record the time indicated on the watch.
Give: 4:24:32
